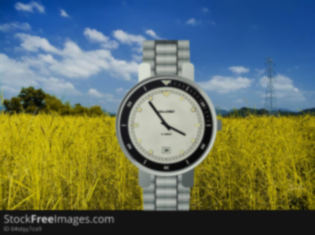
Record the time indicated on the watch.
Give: 3:54
